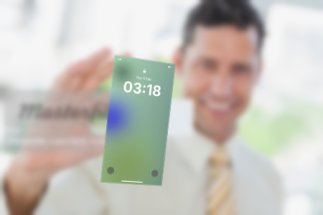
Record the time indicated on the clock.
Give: 3:18
